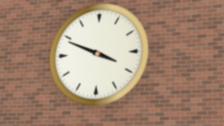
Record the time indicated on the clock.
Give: 3:49
